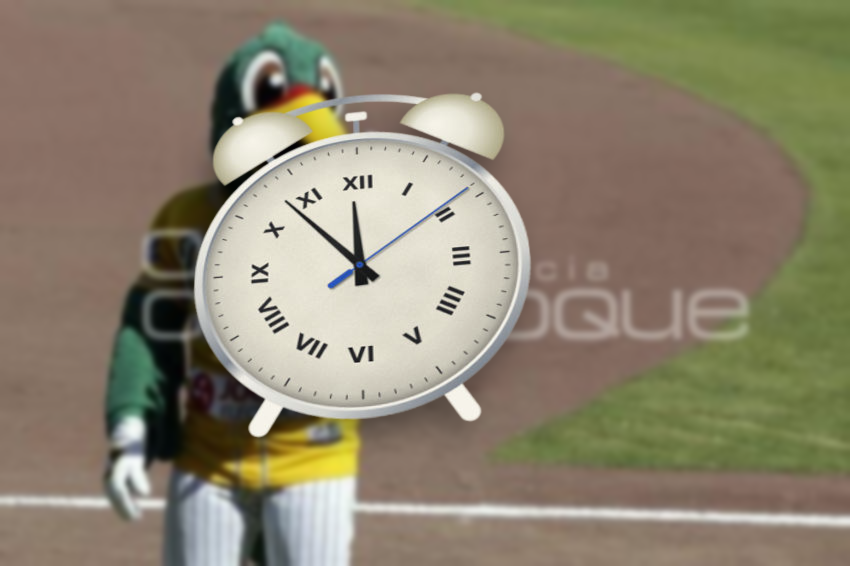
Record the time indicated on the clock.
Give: 11:53:09
